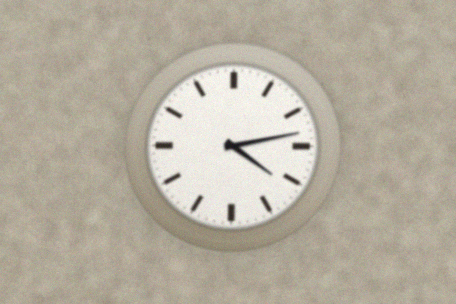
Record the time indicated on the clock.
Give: 4:13
